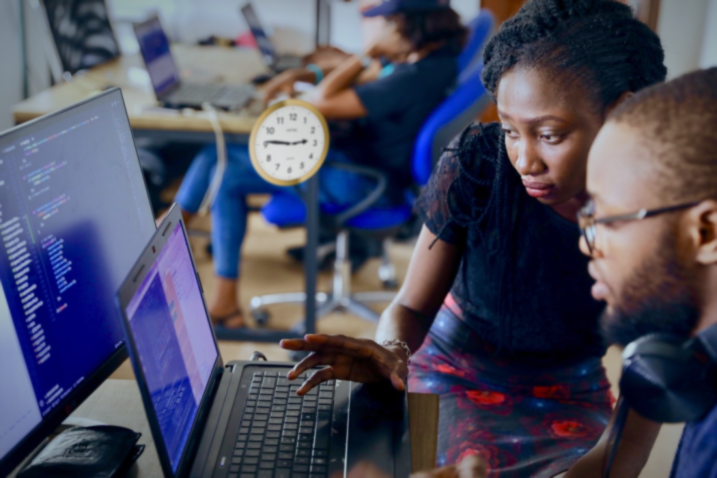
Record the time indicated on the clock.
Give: 2:46
